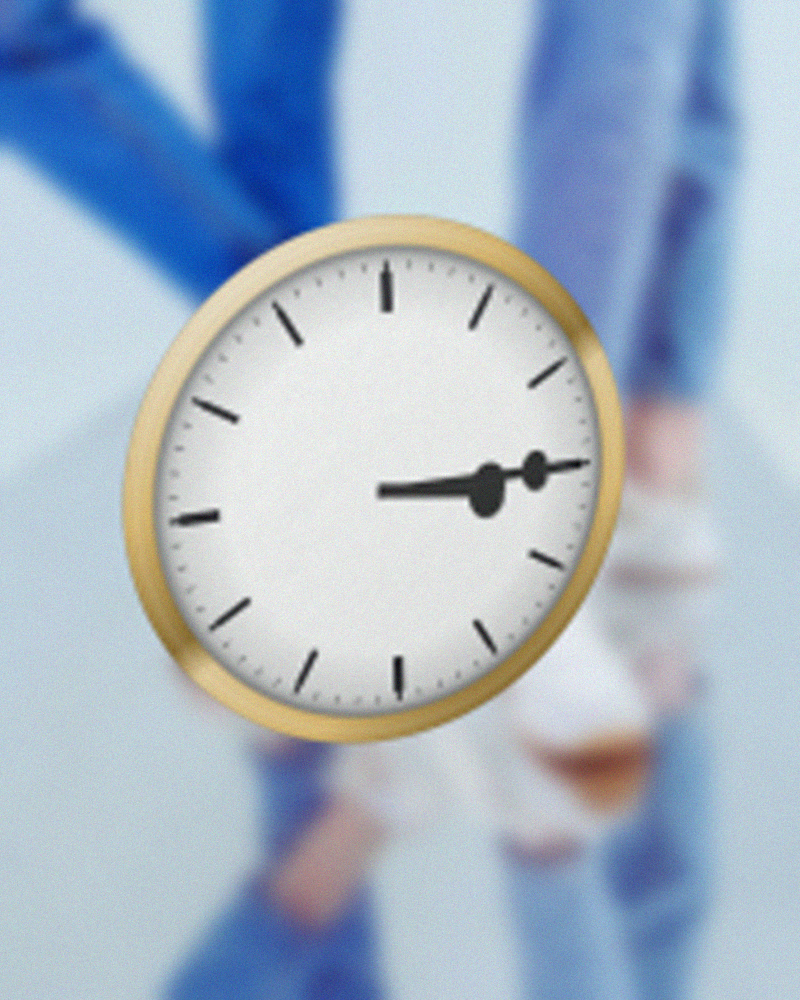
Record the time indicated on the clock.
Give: 3:15
